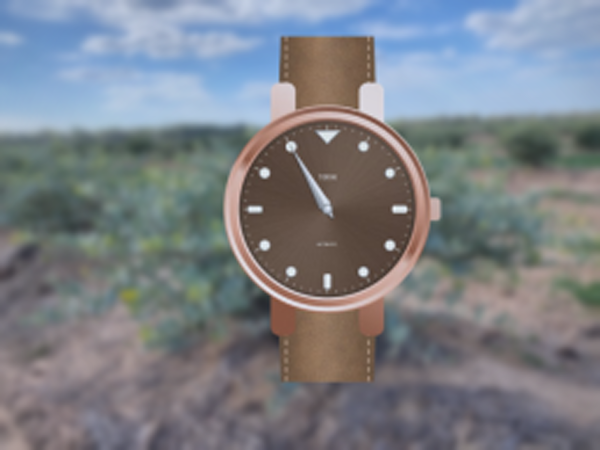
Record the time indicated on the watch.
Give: 10:55
